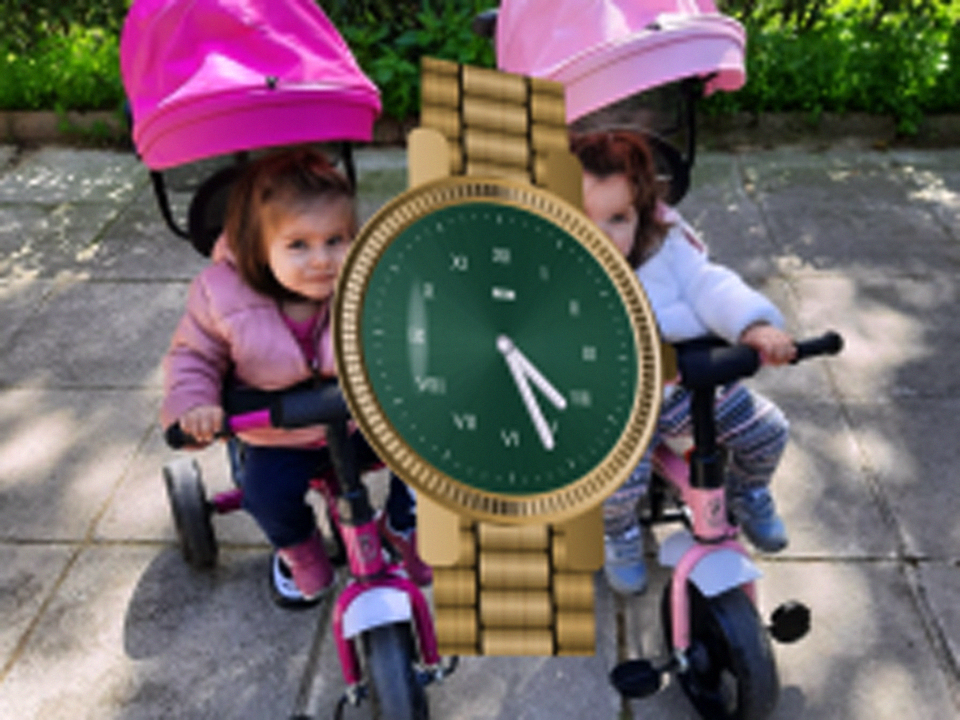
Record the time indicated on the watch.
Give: 4:26
